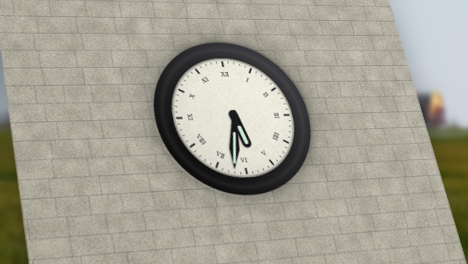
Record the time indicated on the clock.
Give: 5:32
